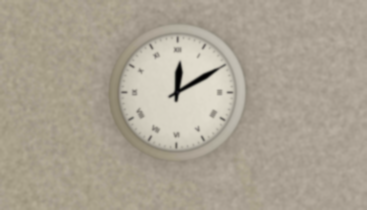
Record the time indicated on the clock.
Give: 12:10
